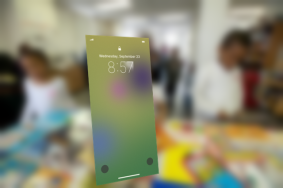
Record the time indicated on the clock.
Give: 8:57
